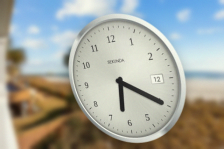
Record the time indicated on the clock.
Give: 6:20
